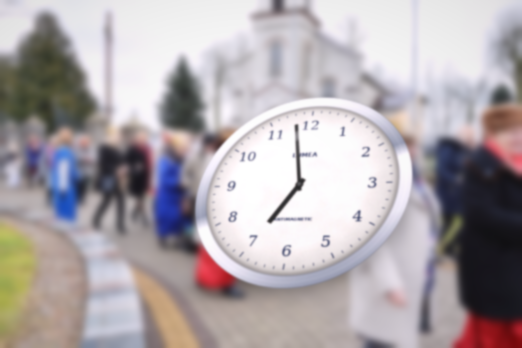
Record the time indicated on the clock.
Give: 6:58
